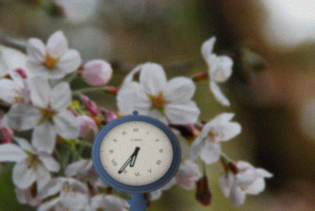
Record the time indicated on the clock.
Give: 6:36
